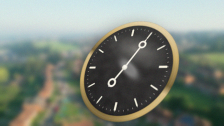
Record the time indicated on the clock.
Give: 7:05
